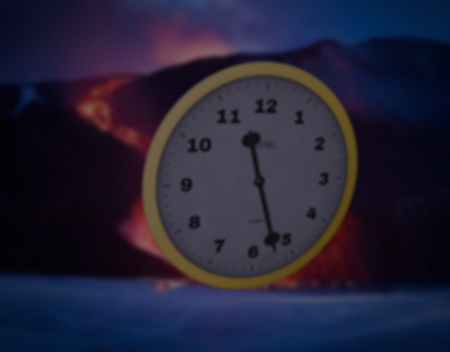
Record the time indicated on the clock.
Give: 11:27
